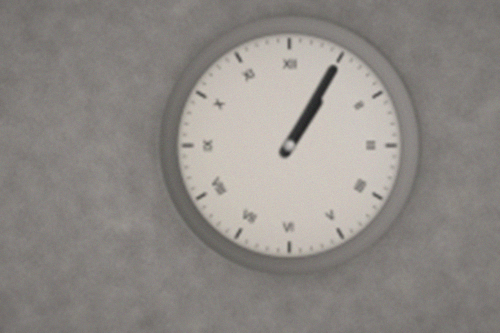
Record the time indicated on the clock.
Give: 1:05
